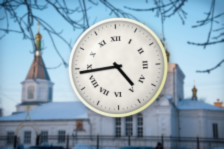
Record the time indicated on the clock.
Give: 4:44
